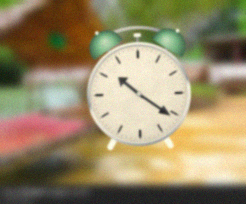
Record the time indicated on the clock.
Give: 10:21
